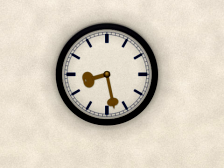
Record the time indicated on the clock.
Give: 8:28
